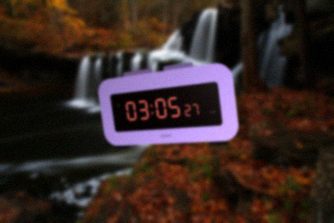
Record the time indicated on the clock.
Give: 3:05
